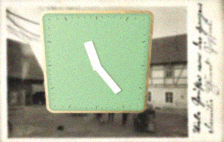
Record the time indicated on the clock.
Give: 11:24
